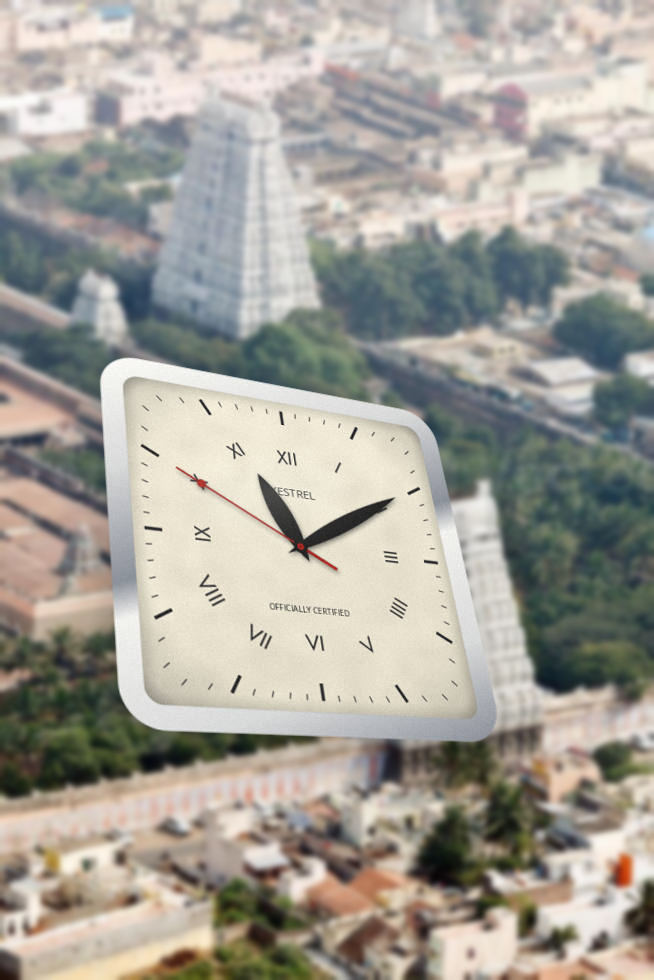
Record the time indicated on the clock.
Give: 11:09:50
